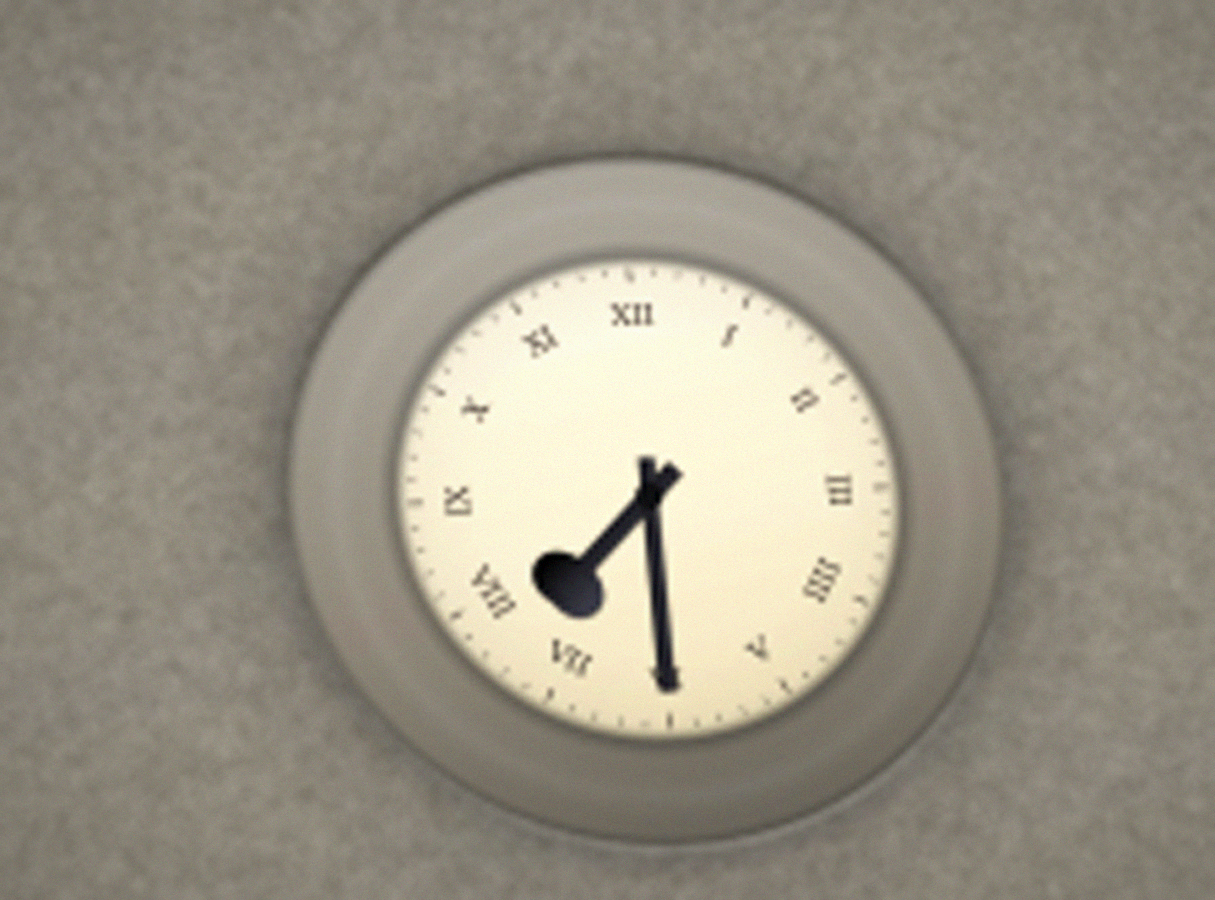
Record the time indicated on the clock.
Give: 7:30
